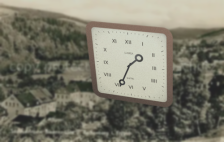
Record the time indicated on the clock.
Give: 1:34
